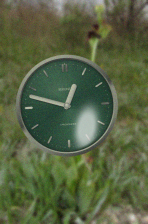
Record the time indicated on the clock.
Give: 12:48
